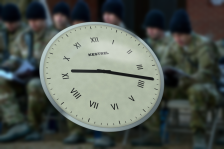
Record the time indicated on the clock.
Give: 9:18
